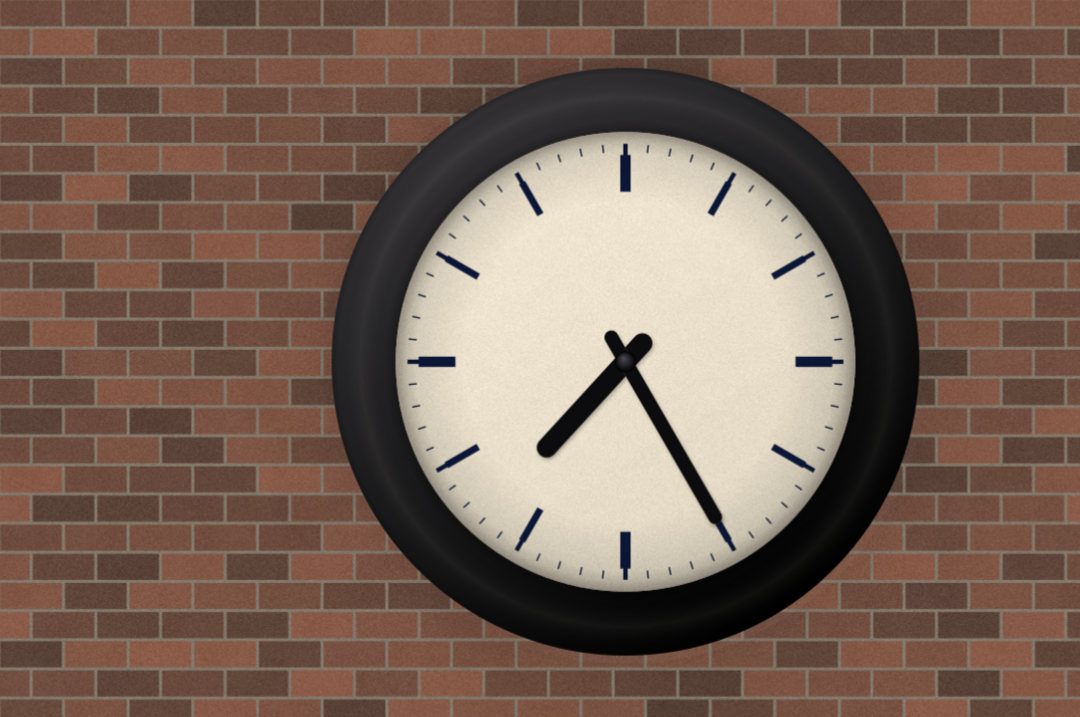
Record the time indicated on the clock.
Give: 7:25
